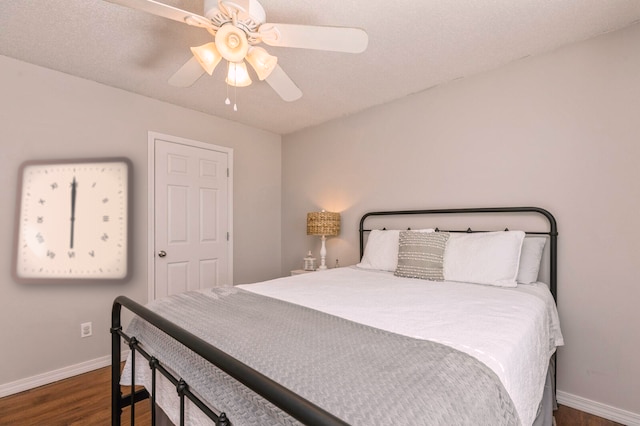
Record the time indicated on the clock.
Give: 6:00
